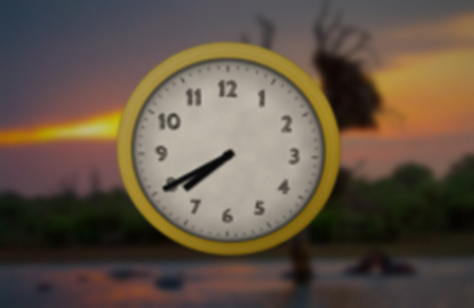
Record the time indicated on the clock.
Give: 7:40
